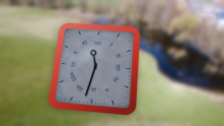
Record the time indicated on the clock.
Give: 11:32
